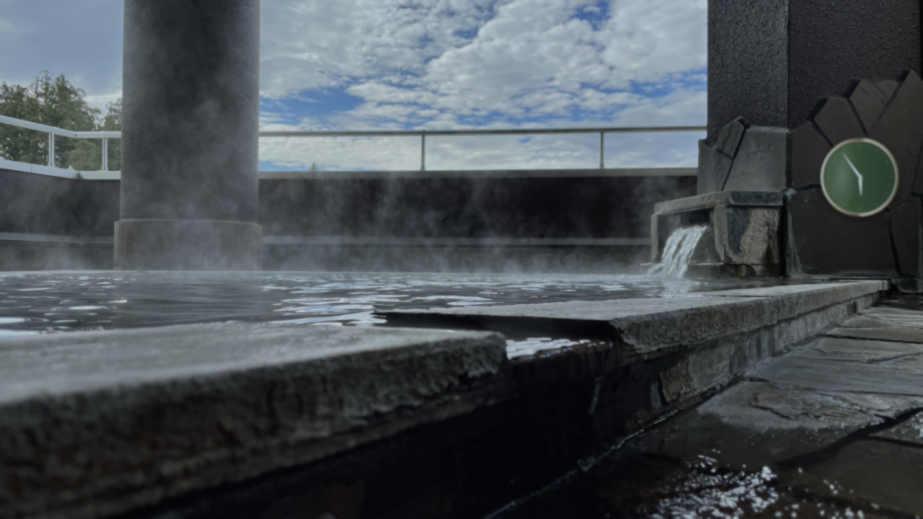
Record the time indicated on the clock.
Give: 5:54
